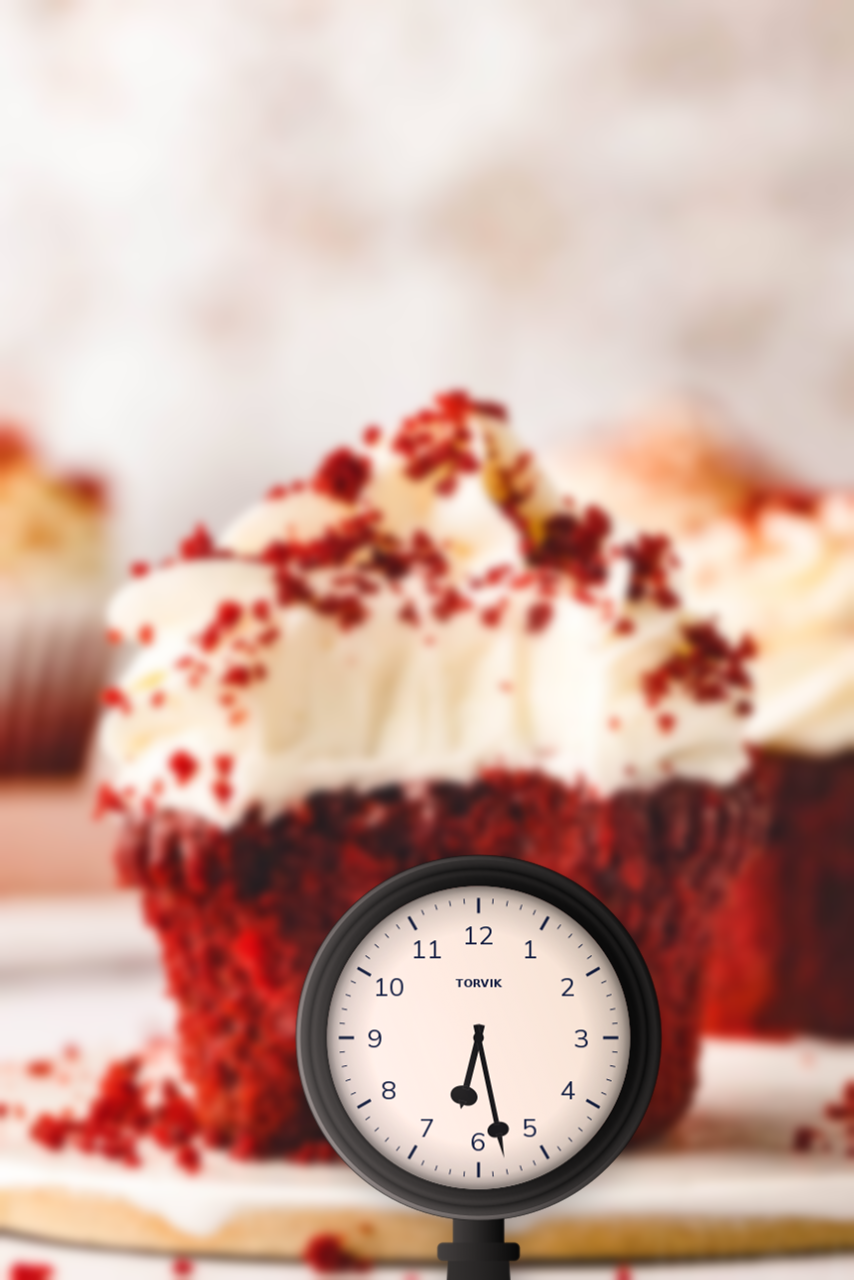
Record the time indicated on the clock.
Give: 6:28
